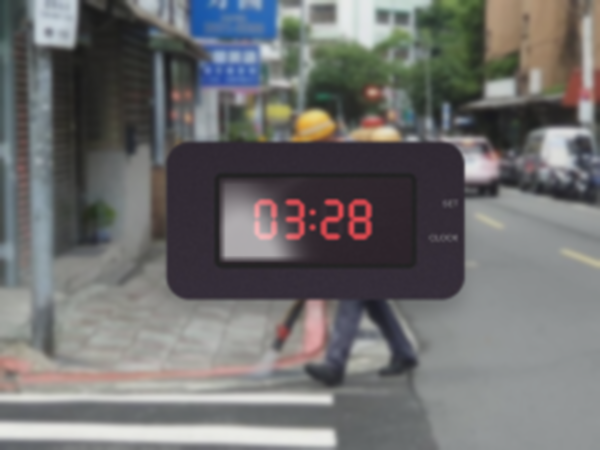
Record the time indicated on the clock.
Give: 3:28
